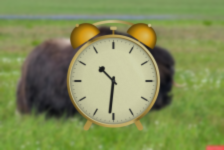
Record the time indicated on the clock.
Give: 10:31
